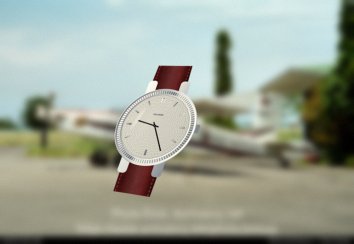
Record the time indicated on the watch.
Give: 9:25
